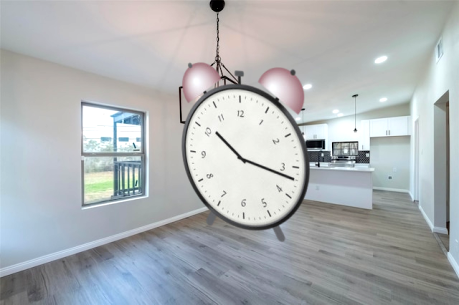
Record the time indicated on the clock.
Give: 10:17
